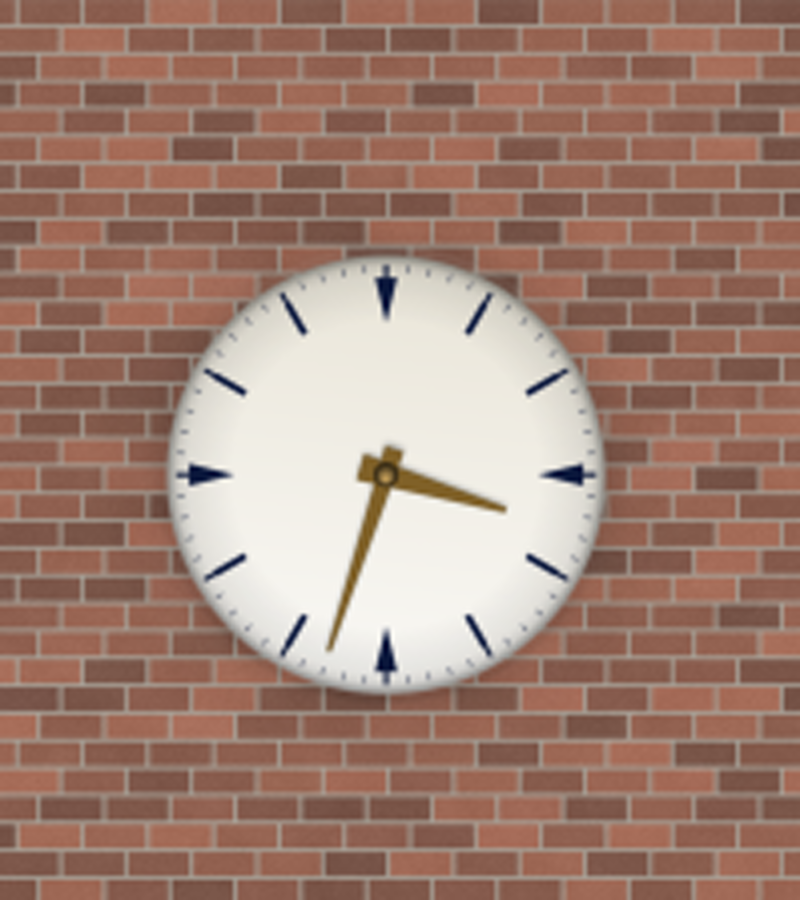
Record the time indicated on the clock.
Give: 3:33
